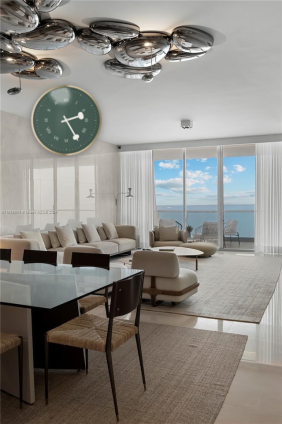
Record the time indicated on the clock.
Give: 2:25
